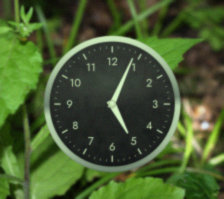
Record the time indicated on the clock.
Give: 5:04
